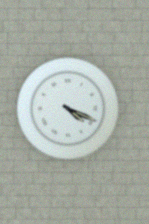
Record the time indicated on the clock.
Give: 4:19
